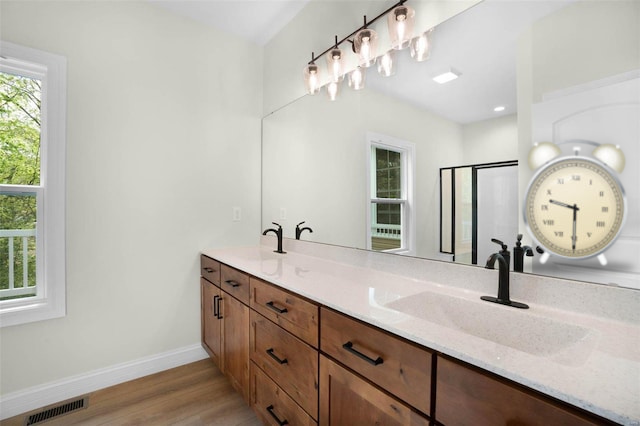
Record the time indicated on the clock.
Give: 9:30
